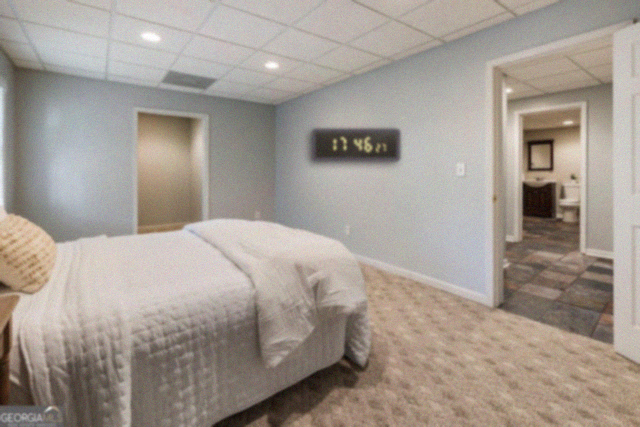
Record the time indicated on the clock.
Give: 17:46
